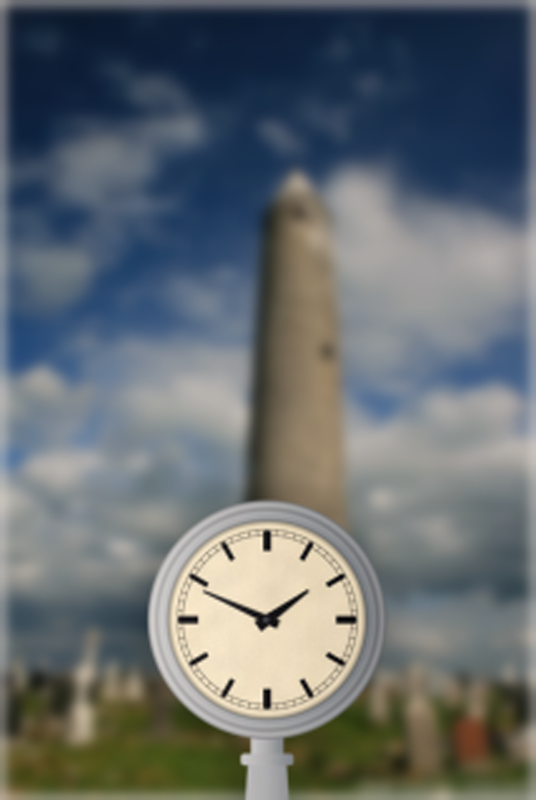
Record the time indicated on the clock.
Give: 1:49
